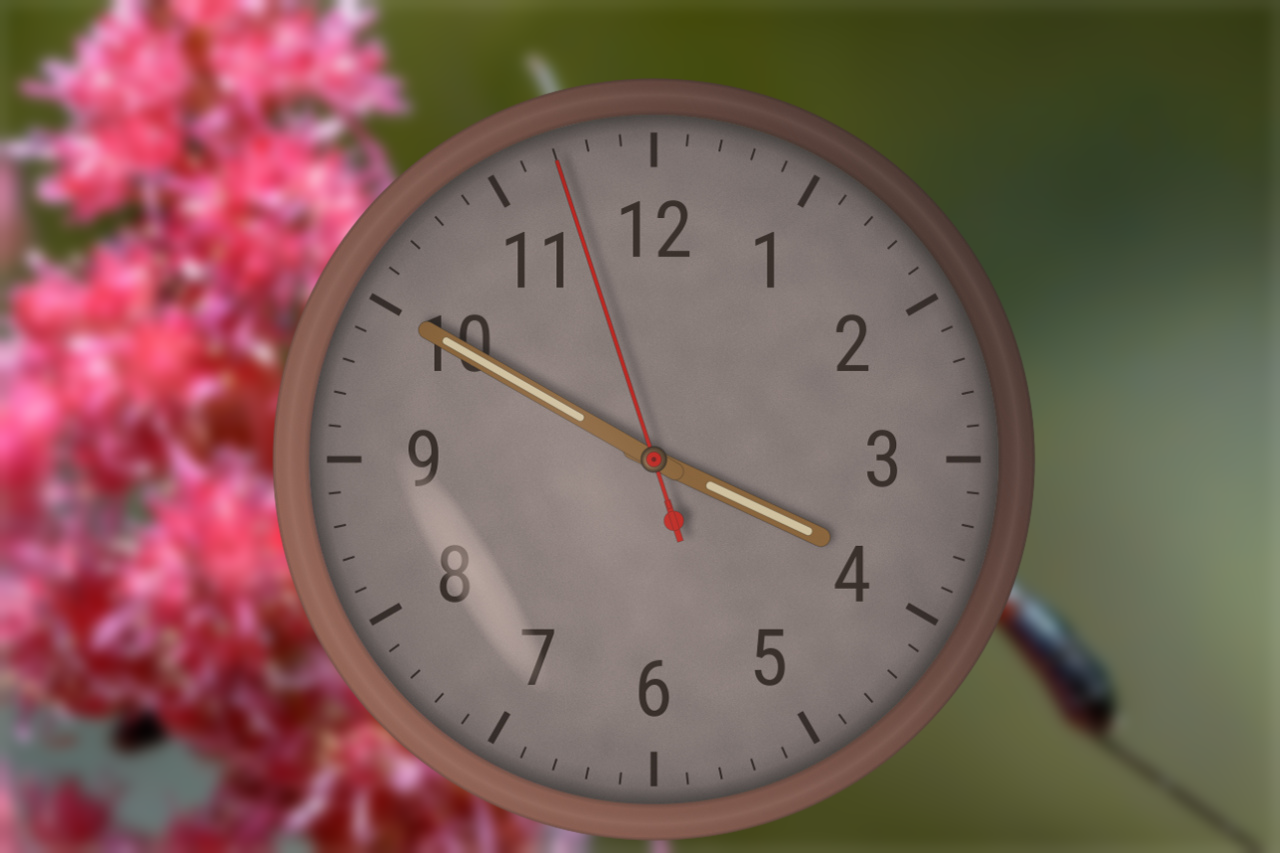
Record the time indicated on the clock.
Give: 3:49:57
